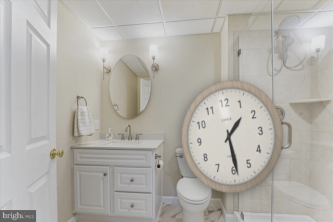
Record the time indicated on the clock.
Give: 1:29
